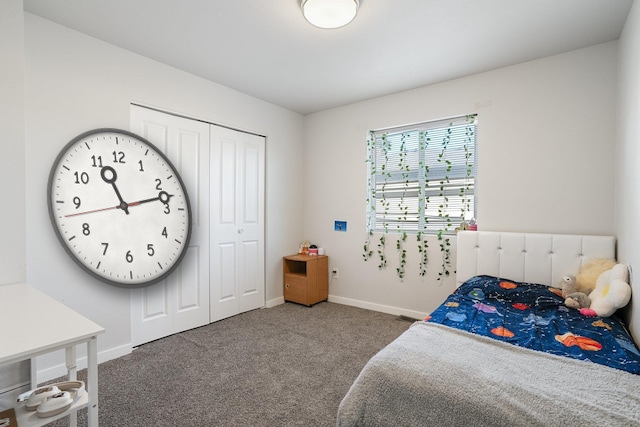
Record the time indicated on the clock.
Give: 11:12:43
